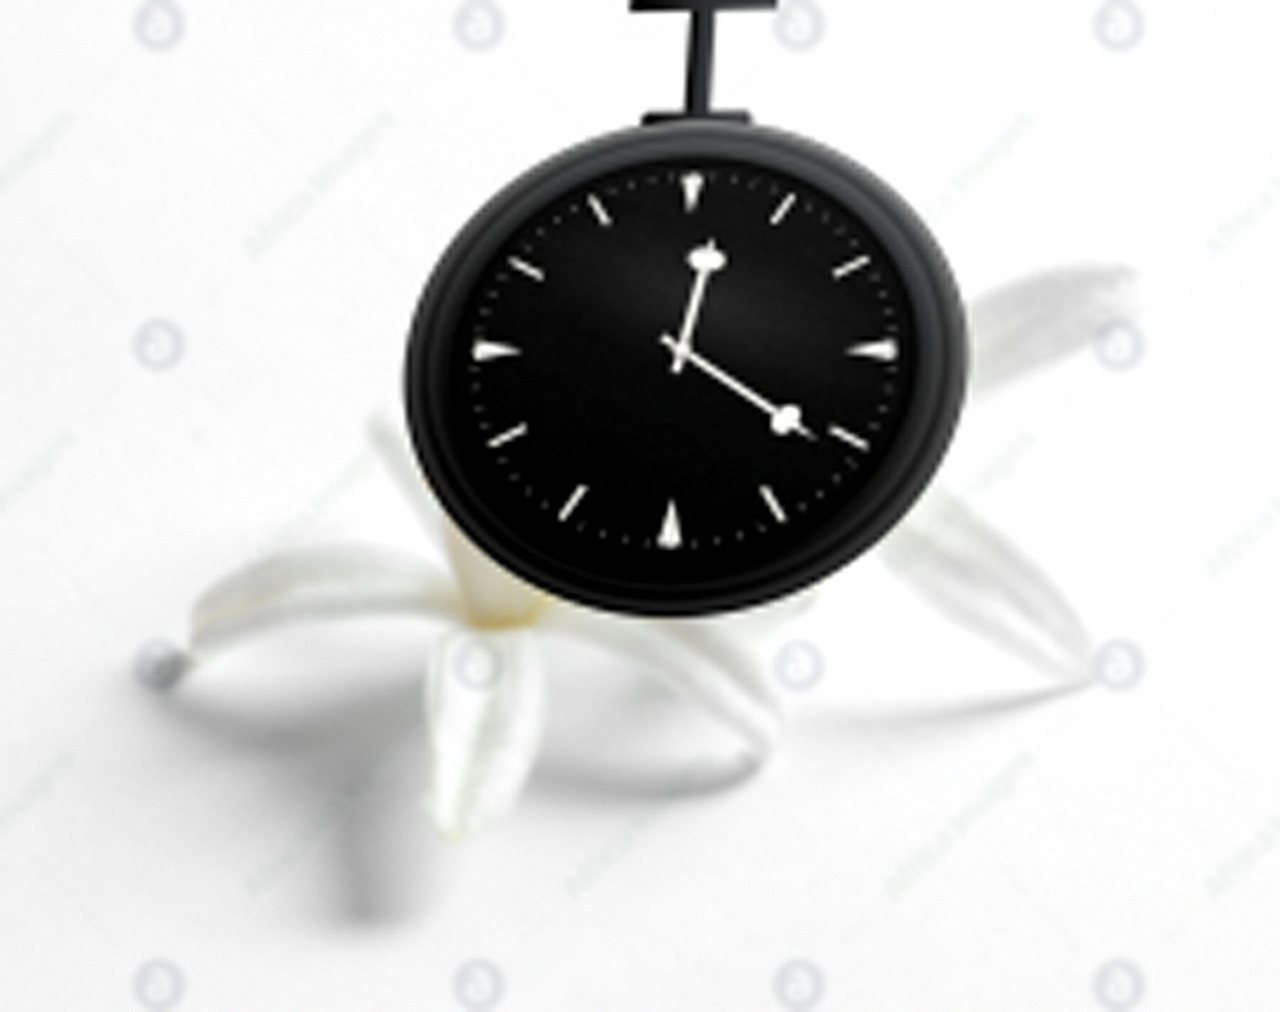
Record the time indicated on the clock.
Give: 12:21
